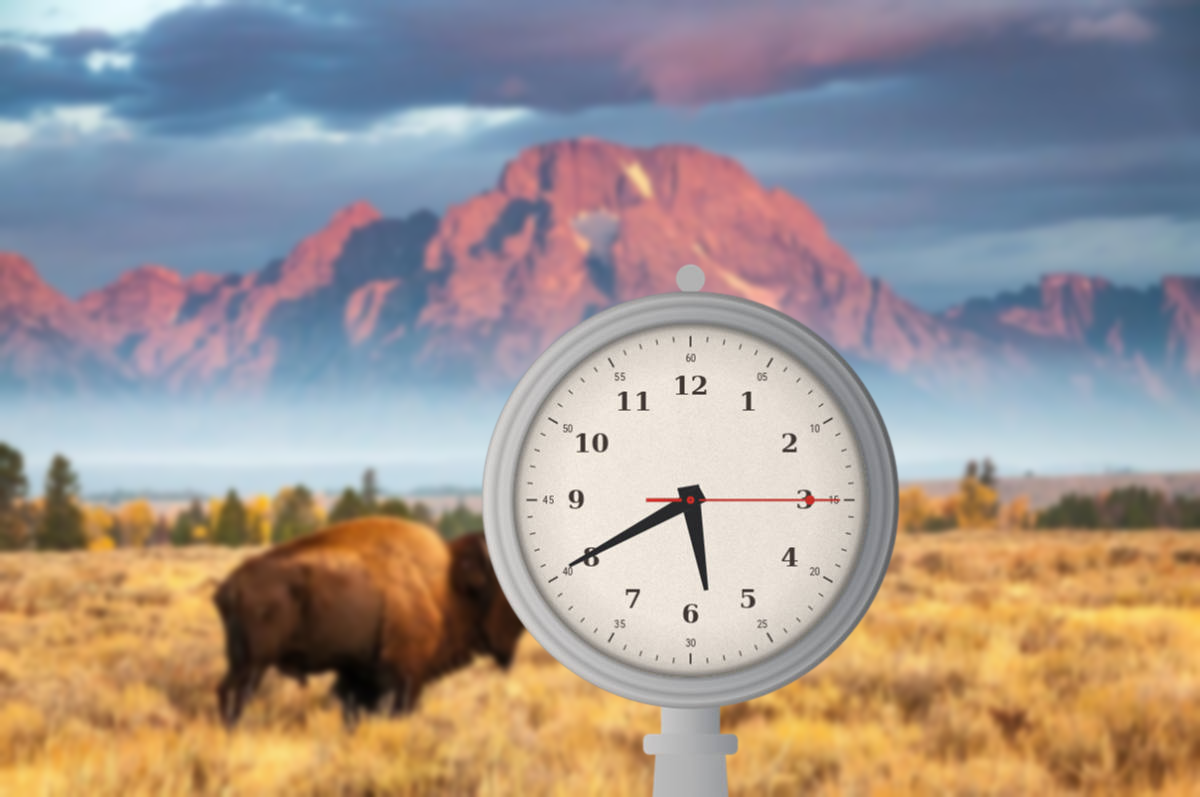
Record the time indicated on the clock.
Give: 5:40:15
